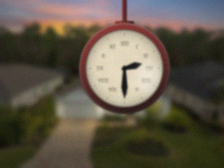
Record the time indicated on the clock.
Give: 2:30
